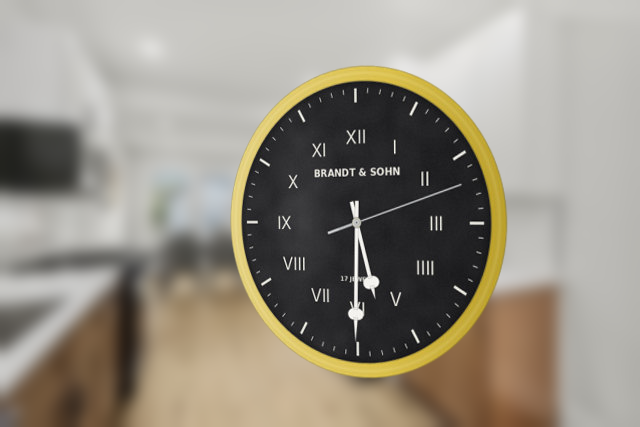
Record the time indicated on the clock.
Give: 5:30:12
